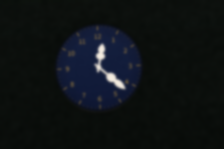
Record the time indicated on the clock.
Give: 12:22
